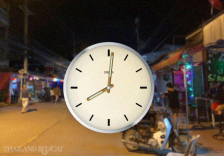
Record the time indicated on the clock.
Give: 8:01
